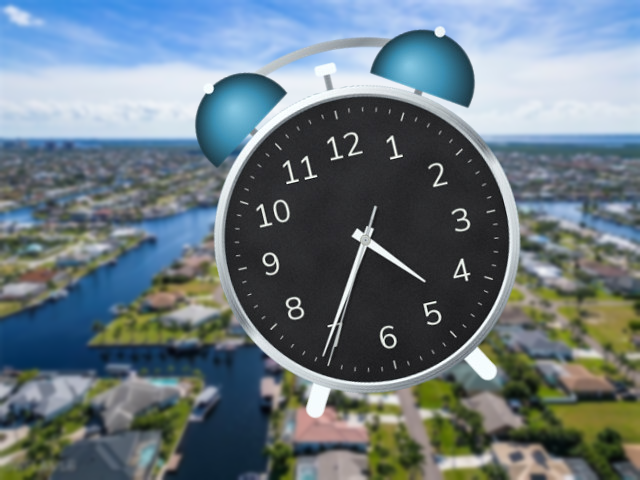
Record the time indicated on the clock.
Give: 4:35:35
